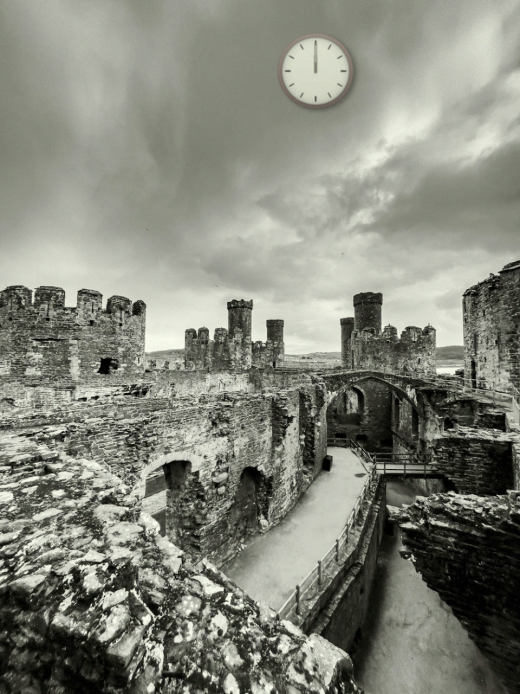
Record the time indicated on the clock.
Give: 12:00
